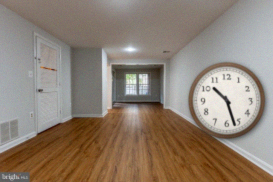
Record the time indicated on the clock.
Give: 10:27
